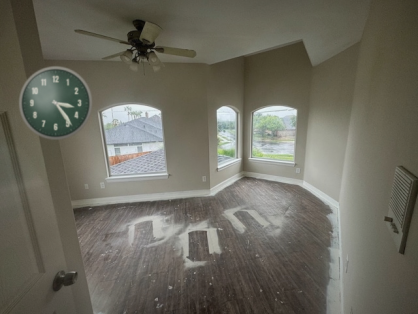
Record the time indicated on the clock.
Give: 3:24
